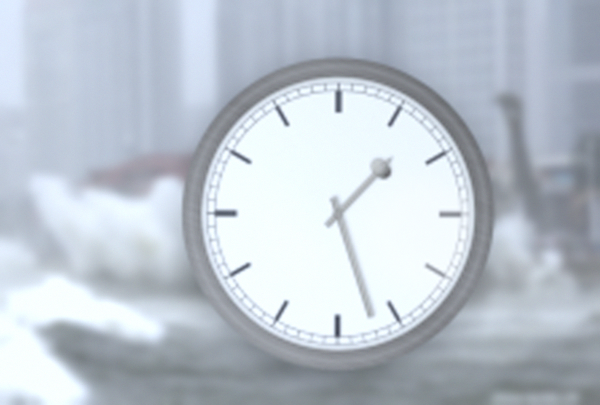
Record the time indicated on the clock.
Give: 1:27
